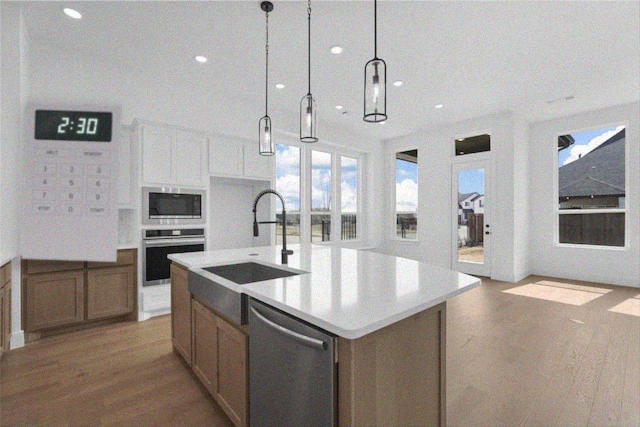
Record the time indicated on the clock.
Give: 2:30
